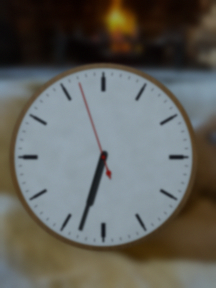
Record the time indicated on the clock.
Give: 6:32:57
